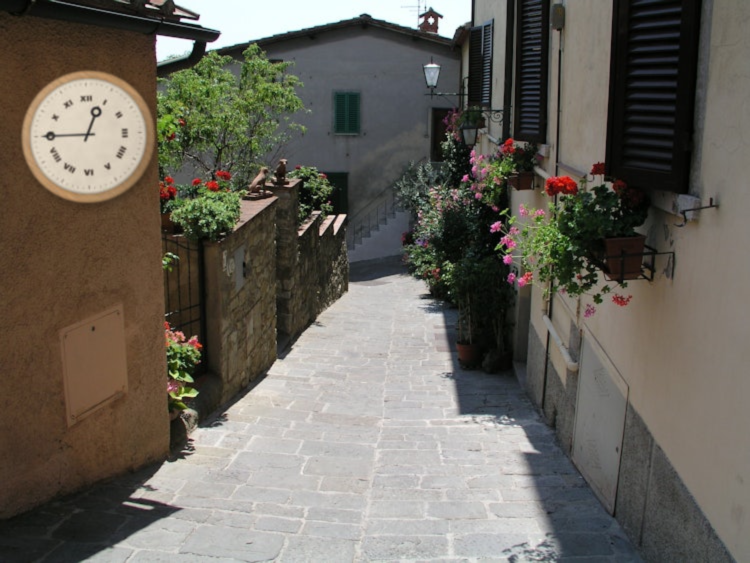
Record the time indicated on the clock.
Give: 12:45
